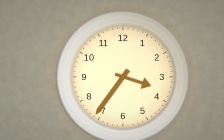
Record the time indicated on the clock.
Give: 3:36
